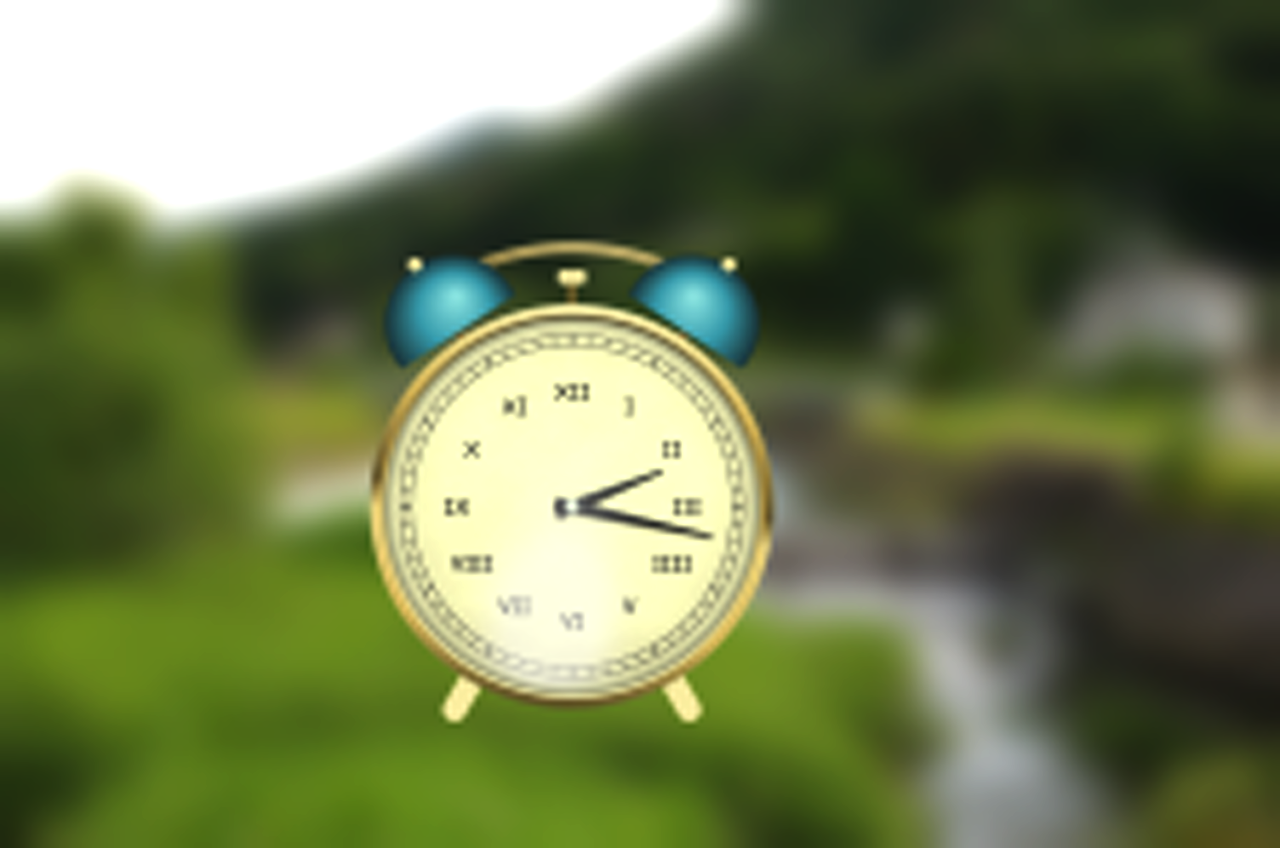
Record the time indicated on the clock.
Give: 2:17
